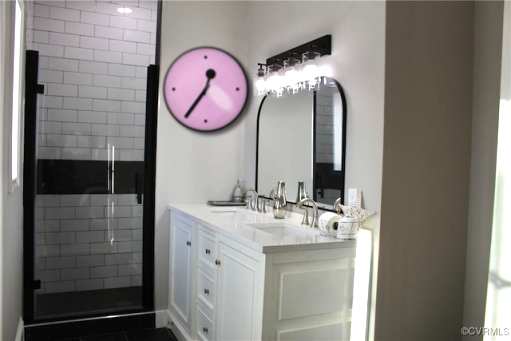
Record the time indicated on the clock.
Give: 12:36
